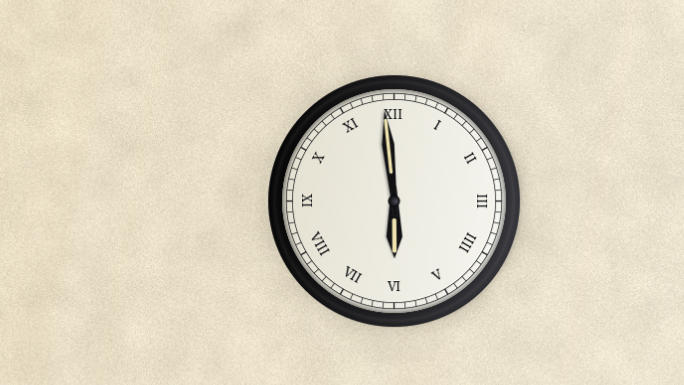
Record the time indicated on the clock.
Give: 5:59
